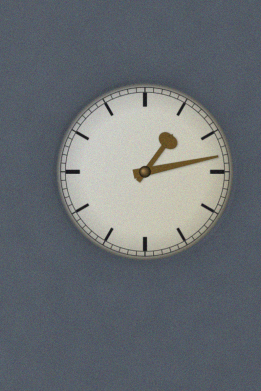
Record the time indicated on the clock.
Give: 1:13
